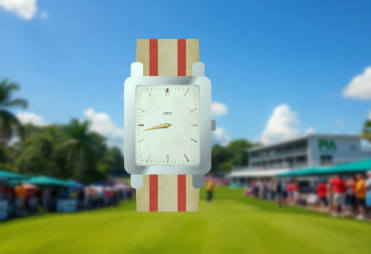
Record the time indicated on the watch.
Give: 8:43
